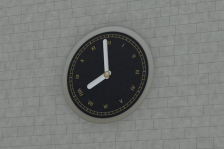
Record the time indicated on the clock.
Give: 7:59
